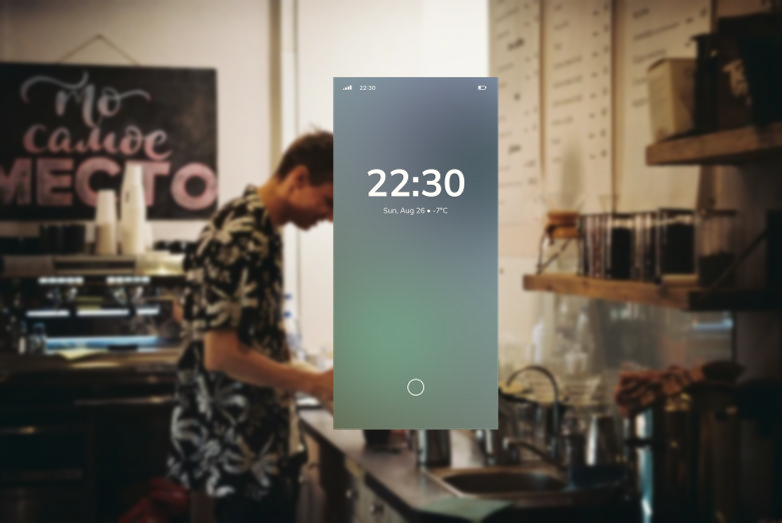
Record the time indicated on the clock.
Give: 22:30
